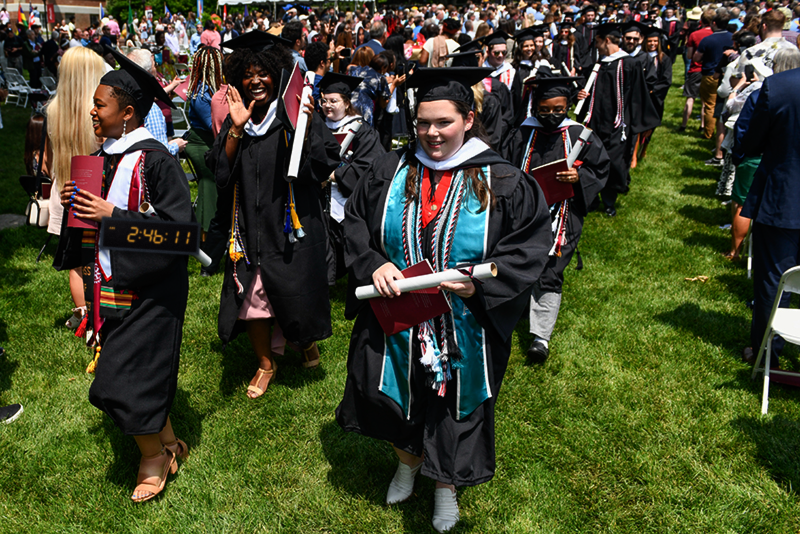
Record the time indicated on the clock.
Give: 2:46:11
